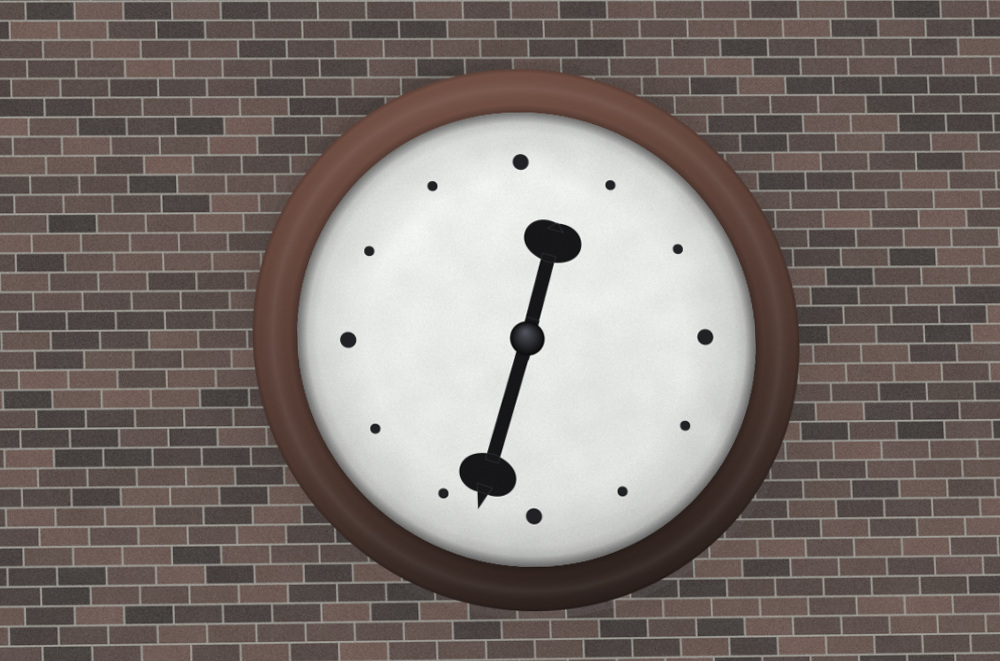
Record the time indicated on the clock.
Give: 12:33
